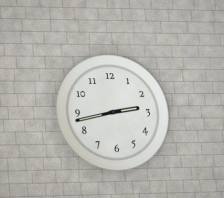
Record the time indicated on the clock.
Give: 2:43
